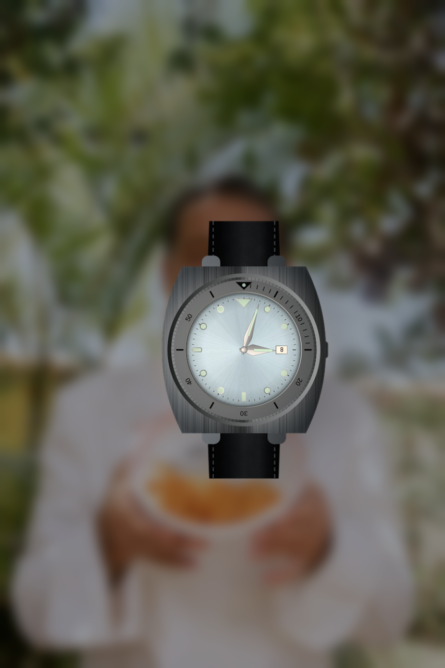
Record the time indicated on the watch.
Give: 3:03
